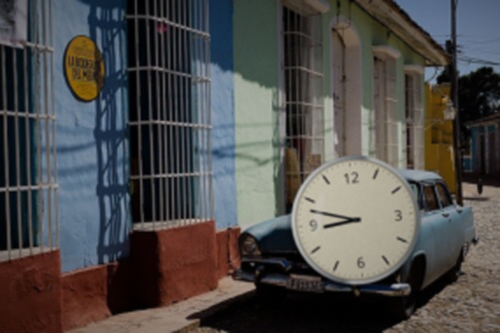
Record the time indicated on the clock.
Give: 8:48
